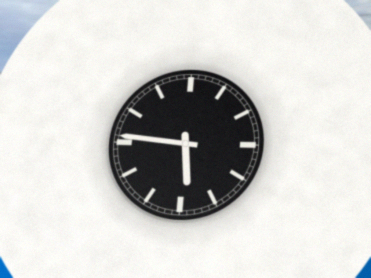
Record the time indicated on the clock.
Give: 5:46
